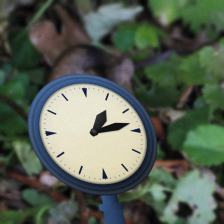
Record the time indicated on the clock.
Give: 1:13
